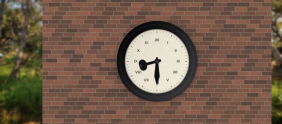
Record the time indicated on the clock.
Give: 8:30
